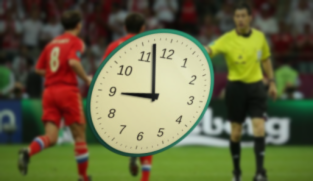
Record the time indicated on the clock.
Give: 8:57
